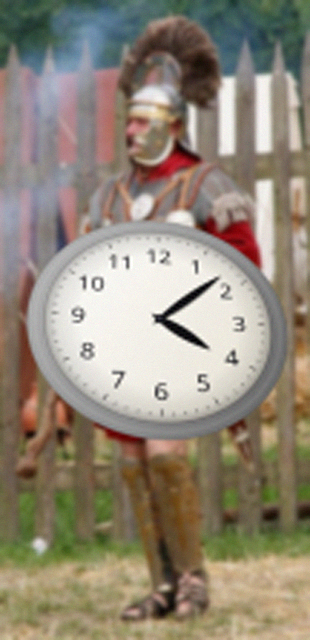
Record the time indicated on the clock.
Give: 4:08
